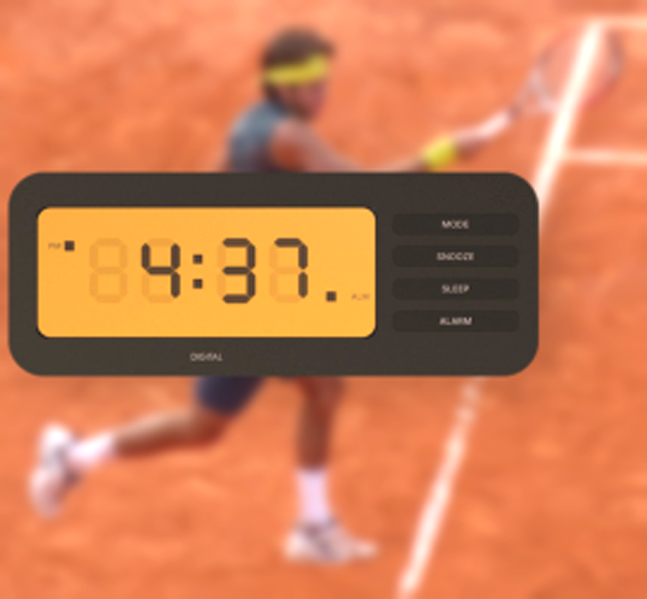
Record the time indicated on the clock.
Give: 4:37
